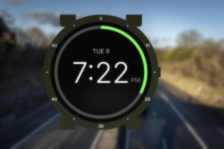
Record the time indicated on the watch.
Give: 7:22
